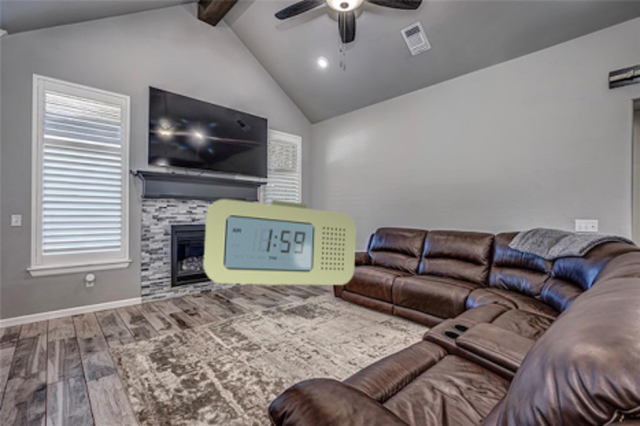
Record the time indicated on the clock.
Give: 1:59
